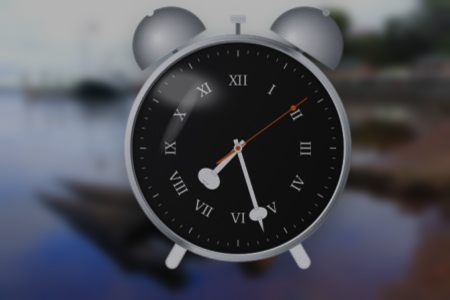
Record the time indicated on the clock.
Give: 7:27:09
